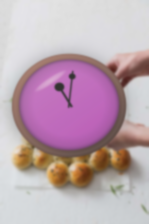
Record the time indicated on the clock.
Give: 11:01
